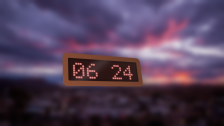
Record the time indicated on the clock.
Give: 6:24
